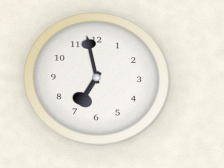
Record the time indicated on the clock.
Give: 6:58
